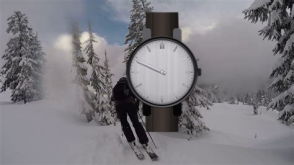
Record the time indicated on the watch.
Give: 9:49
